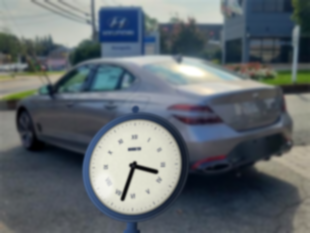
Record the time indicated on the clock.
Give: 3:33
